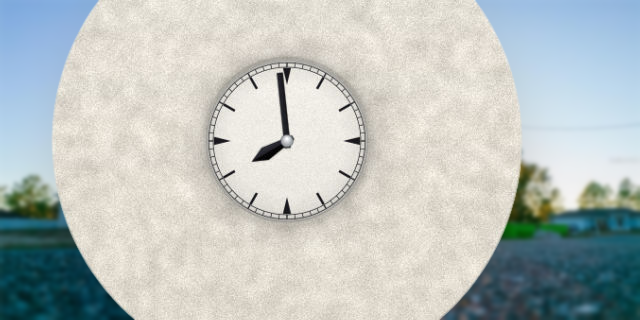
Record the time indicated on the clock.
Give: 7:59
